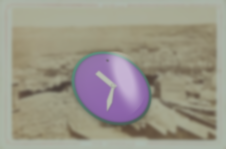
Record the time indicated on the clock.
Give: 10:34
